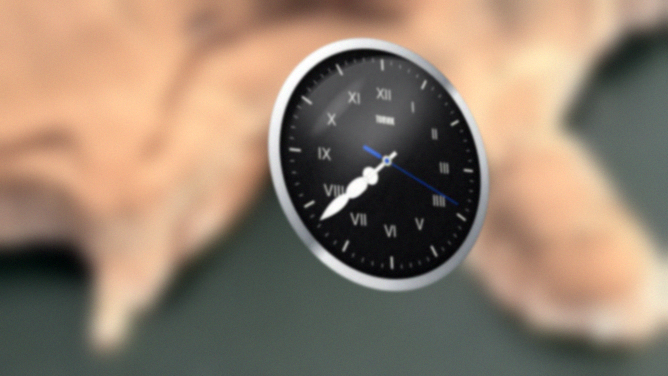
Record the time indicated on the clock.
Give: 7:38:19
